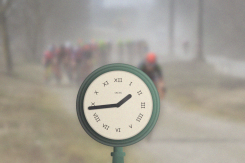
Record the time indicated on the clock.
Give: 1:44
